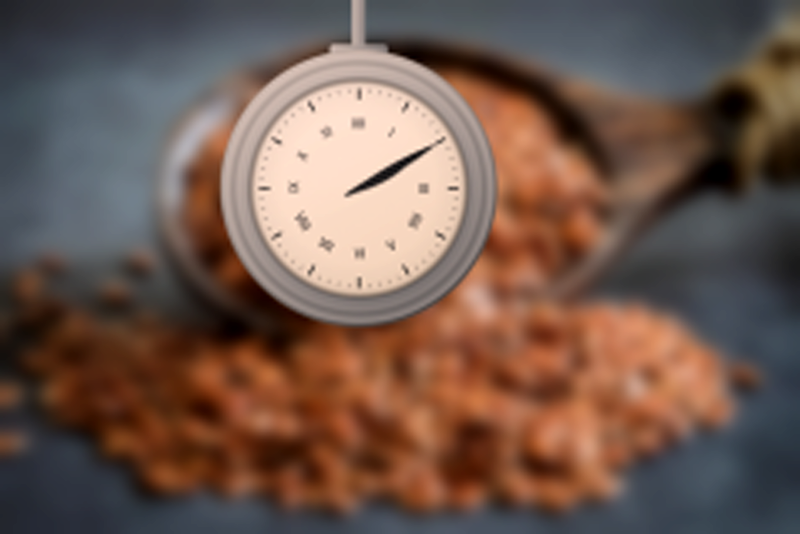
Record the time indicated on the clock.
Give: 2:10
